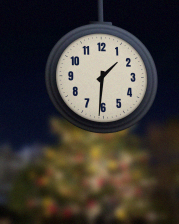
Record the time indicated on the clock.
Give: 1:31
